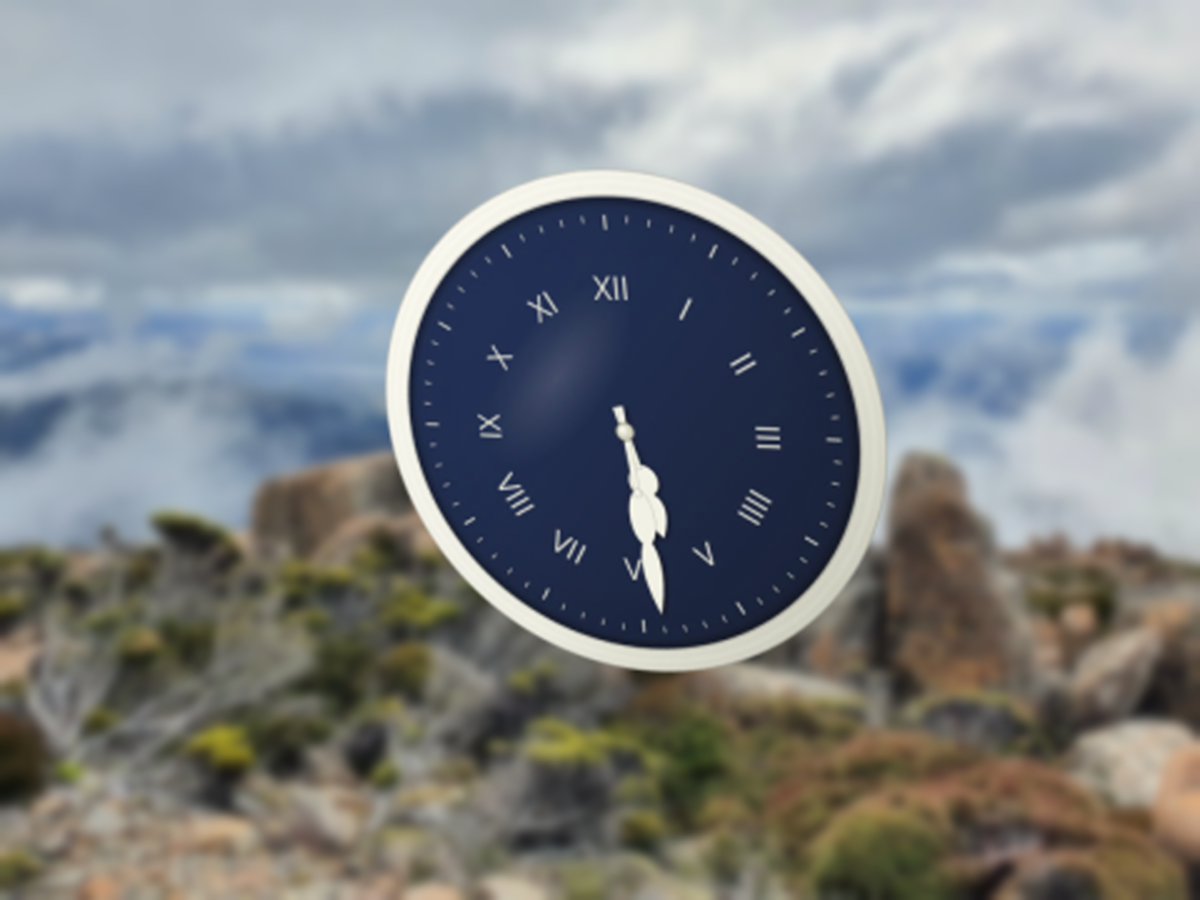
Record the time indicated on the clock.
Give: 5:29
